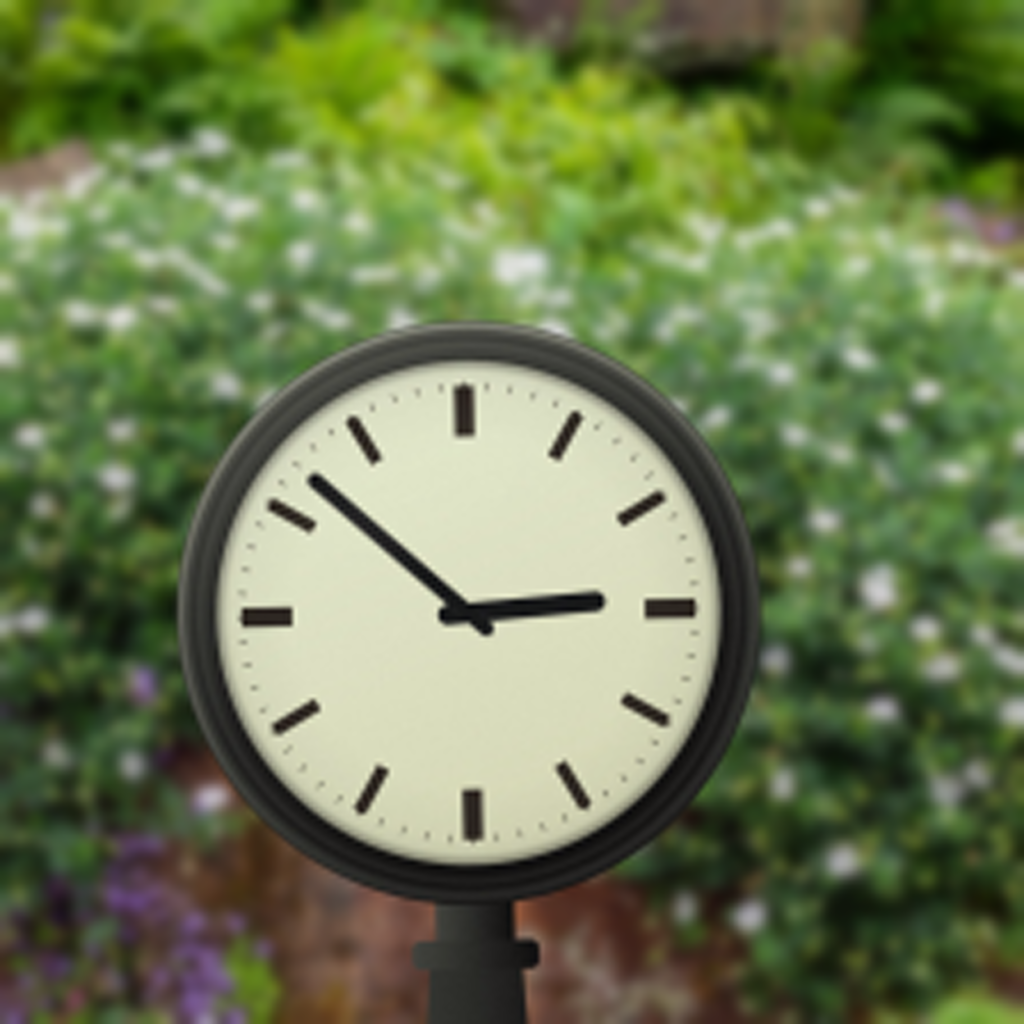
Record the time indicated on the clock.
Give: 2:52
